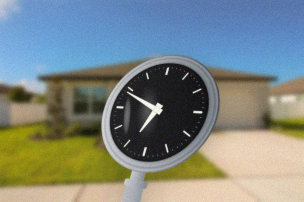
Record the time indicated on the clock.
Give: 6:49
